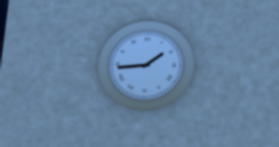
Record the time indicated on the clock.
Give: 1:44
